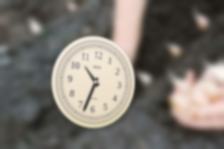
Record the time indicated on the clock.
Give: 10:33
